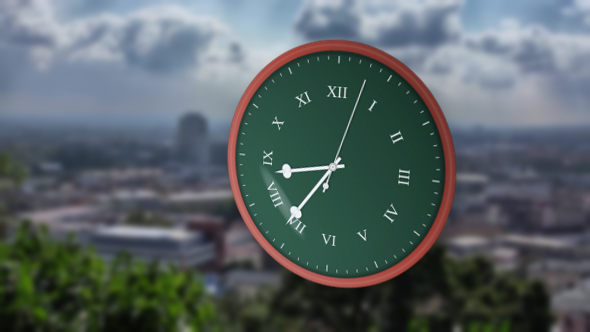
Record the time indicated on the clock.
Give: 8:36:03
